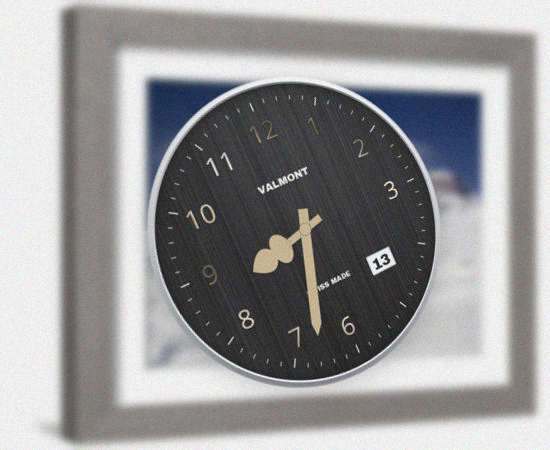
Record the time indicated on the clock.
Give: 8:33
